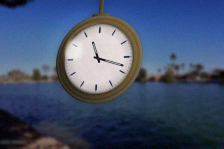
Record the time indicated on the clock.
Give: 11:18
